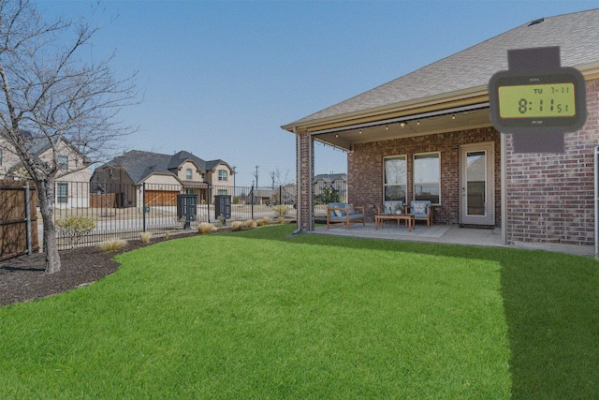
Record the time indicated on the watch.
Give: 8:11:51
